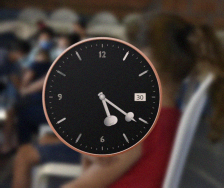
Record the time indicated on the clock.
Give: 5:21
